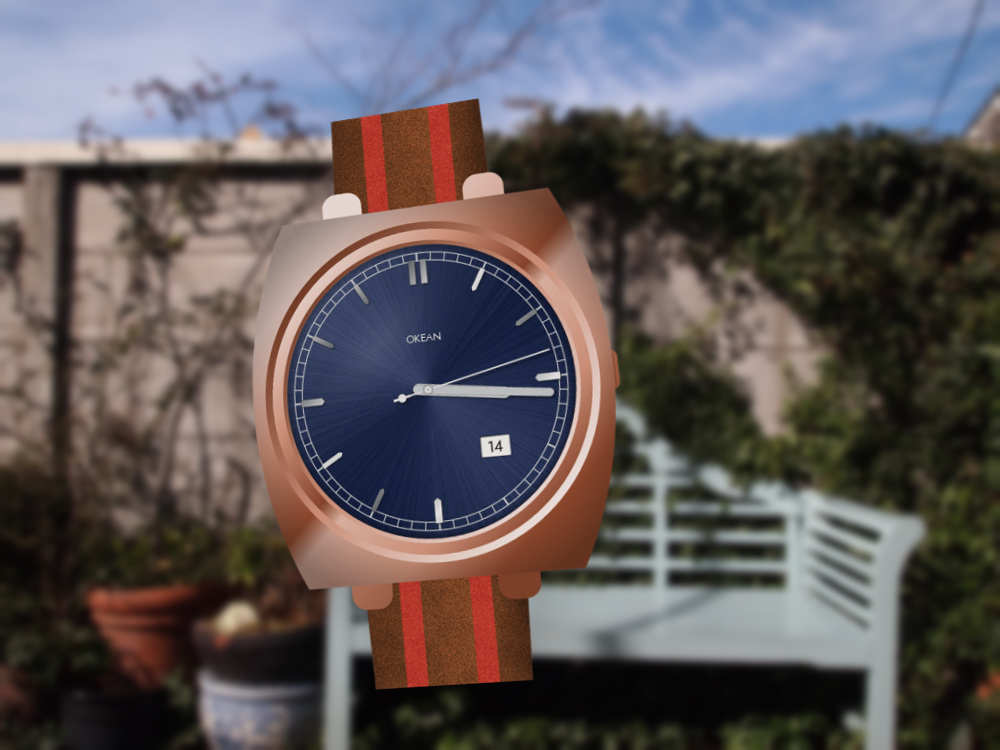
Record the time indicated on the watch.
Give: 3:16:13
